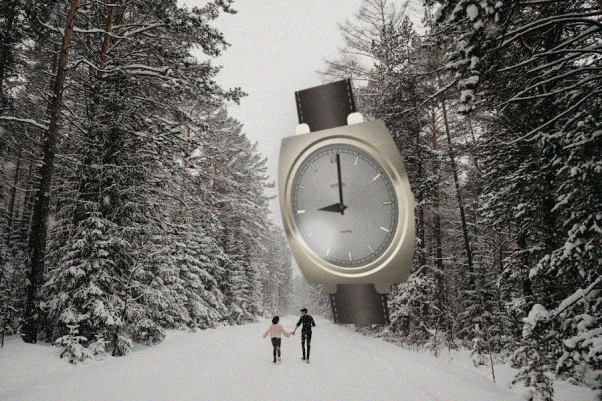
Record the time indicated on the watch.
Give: 9:01
